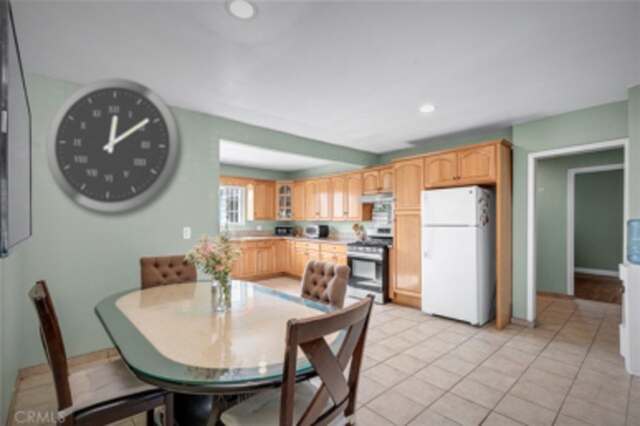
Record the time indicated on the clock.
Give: 12:09
